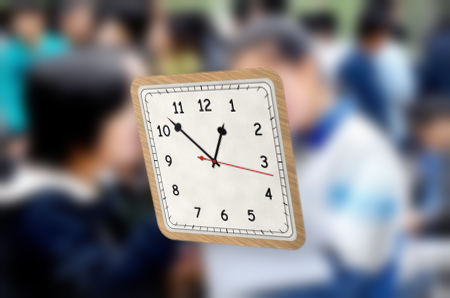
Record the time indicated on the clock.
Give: 12:52:17
